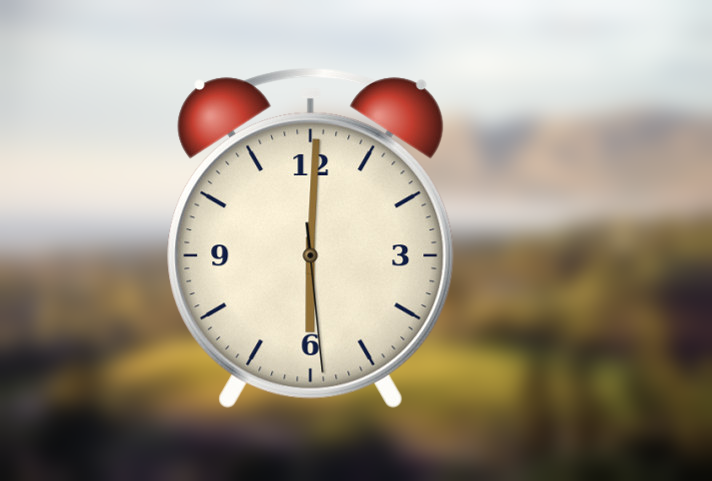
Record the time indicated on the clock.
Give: 6:00:29
